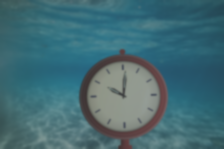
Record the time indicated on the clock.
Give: 10:01
